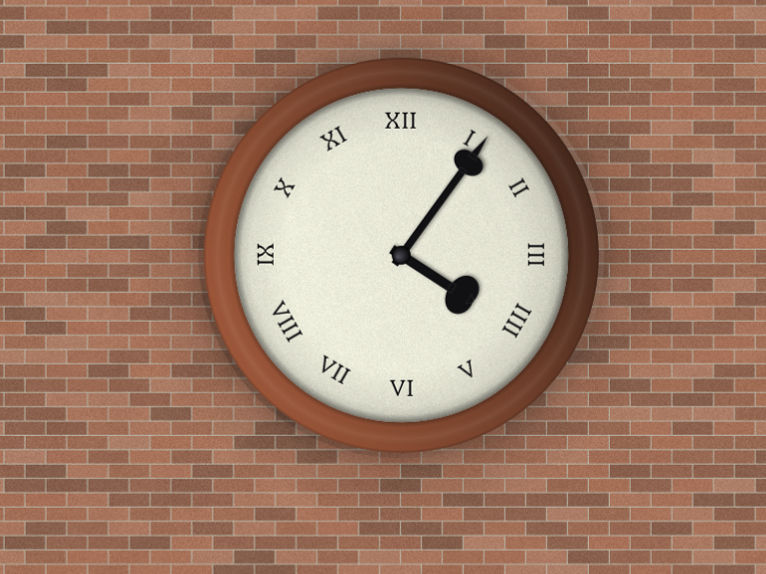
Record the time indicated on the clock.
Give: 4:06
